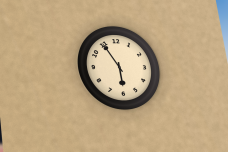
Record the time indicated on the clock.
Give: 5:55
